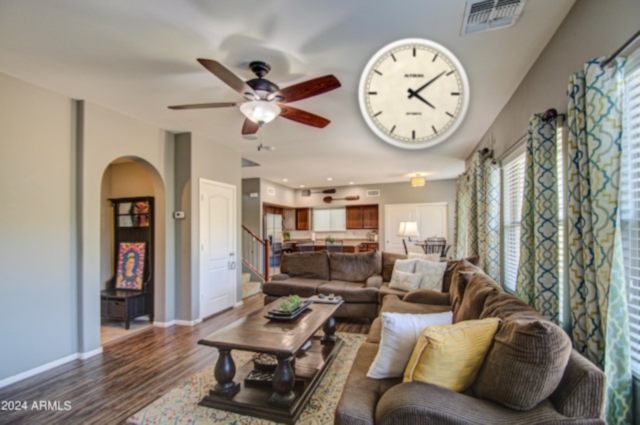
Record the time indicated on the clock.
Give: 4:09
